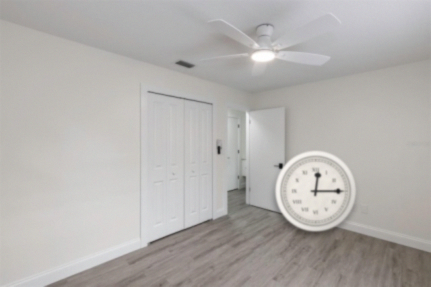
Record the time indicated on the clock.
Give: 12:15
